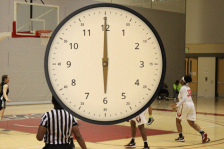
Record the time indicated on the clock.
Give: 6:00
